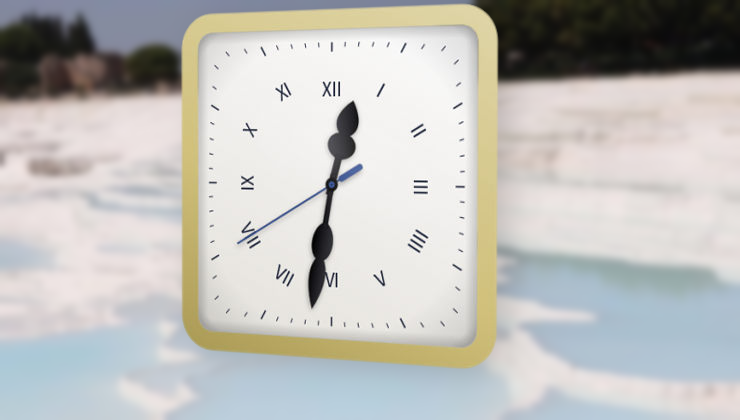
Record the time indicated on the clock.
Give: 12:31:40
